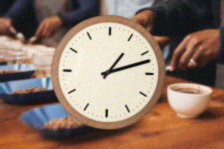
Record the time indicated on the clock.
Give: 1:12
